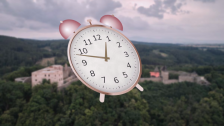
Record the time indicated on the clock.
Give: 12:48
